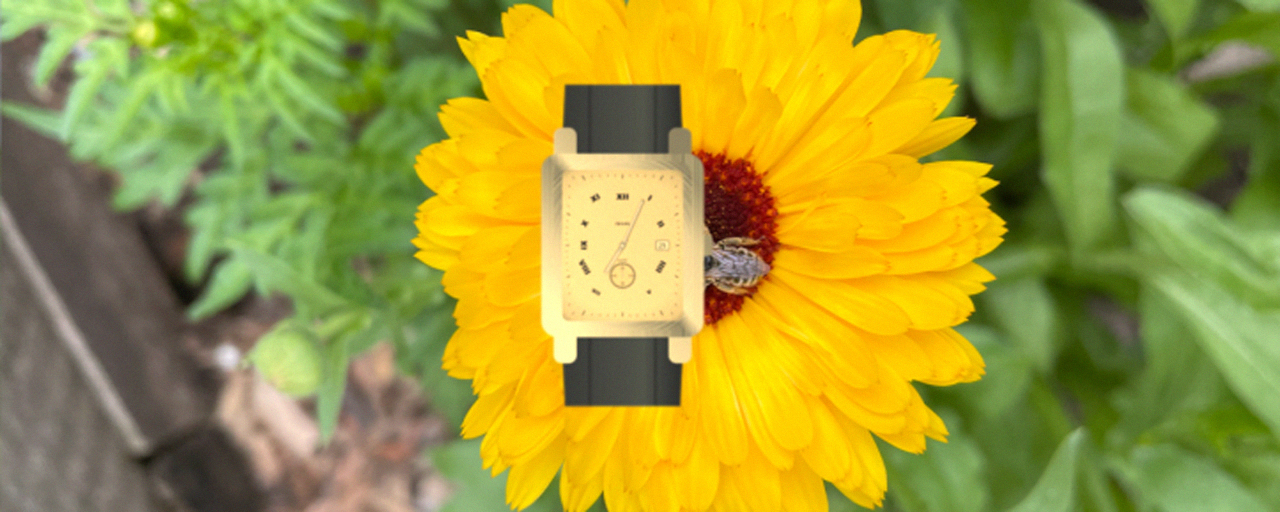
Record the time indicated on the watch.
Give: 7:04
